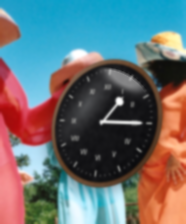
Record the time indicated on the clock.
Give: 1:15
